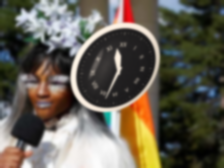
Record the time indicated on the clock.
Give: 11:33
